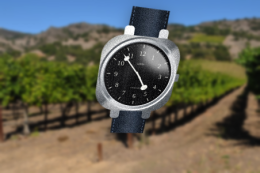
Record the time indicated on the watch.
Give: 4:53
